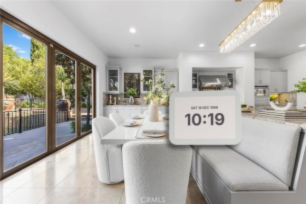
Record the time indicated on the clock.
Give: 10:19
